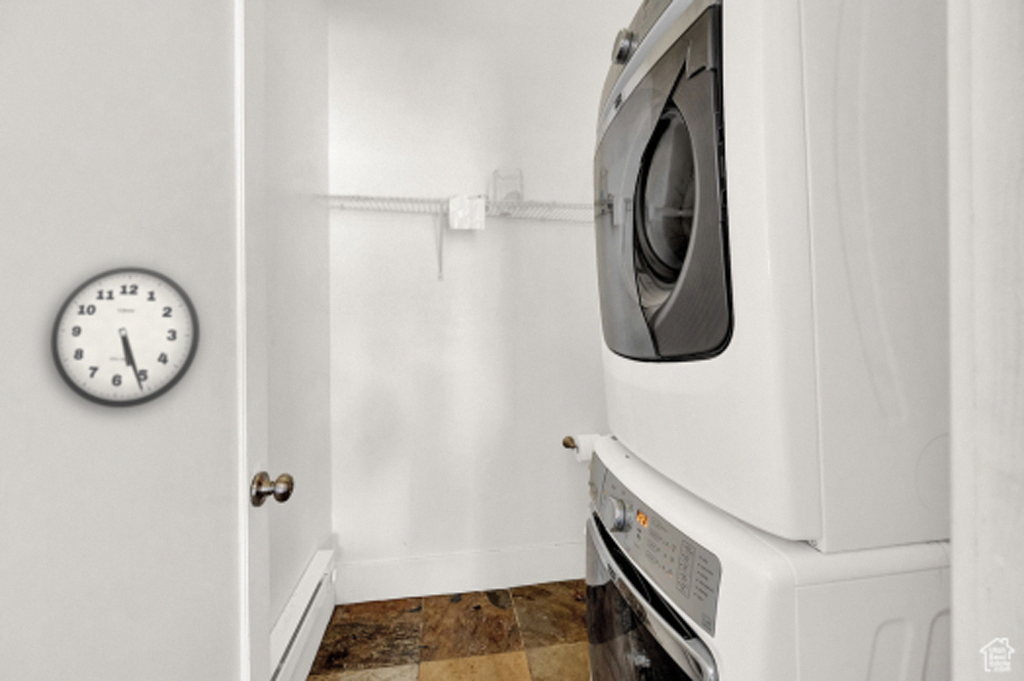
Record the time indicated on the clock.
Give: 5:26
